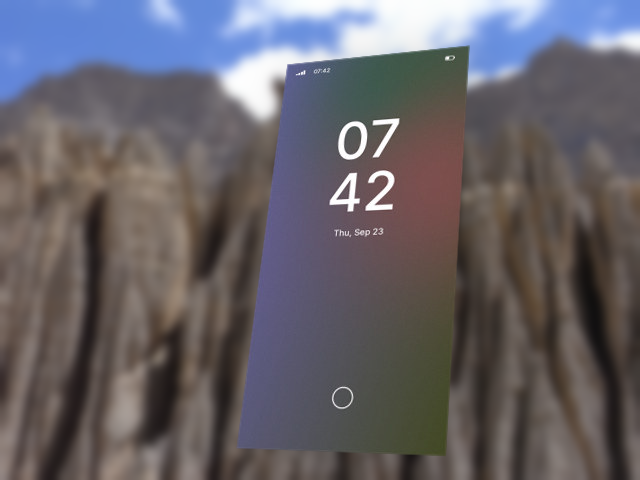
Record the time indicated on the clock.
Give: 7:42
